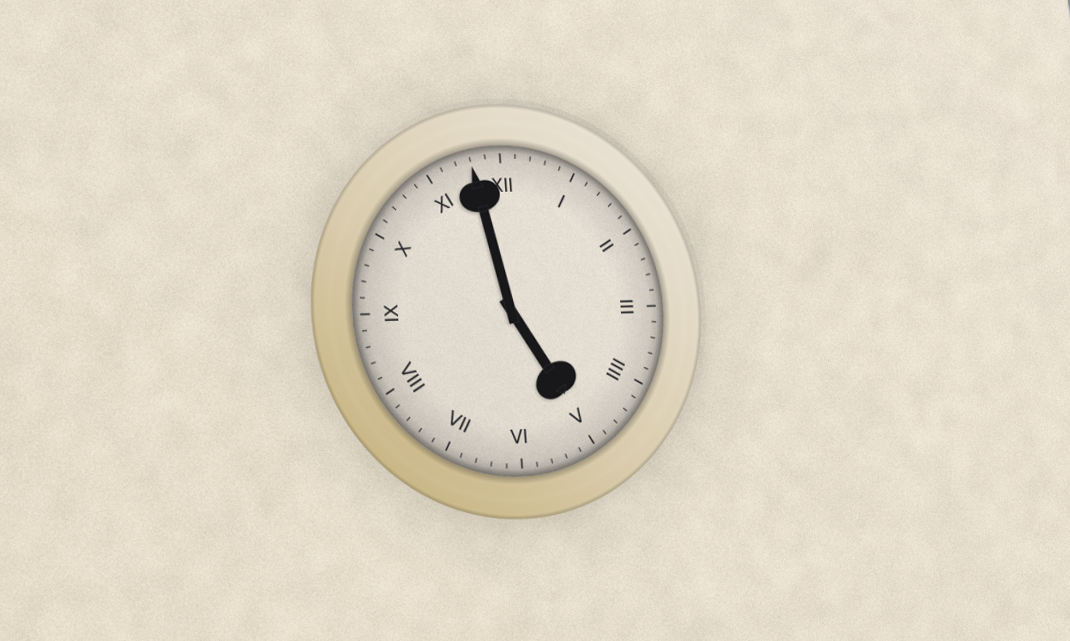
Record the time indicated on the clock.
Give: 4:58
